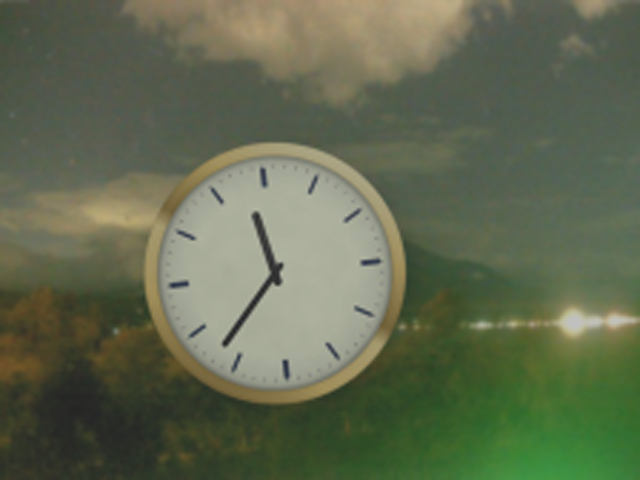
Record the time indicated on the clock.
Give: 11:37
